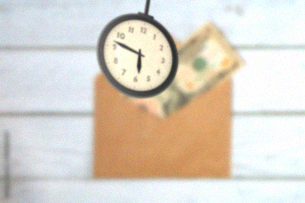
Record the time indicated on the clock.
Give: 5:47
